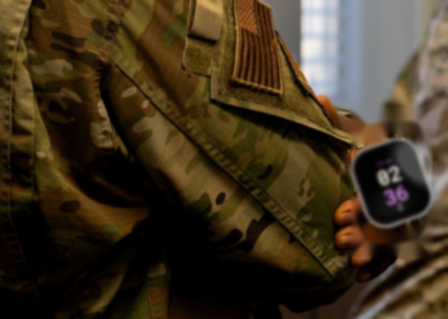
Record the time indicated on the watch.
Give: 2:36
